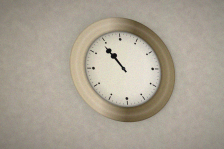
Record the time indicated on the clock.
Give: 10:54
